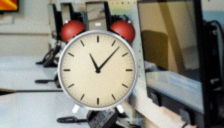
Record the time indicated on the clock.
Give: 11:07
